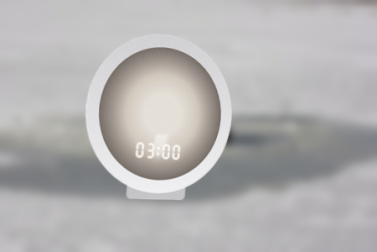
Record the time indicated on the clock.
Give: 3:00
